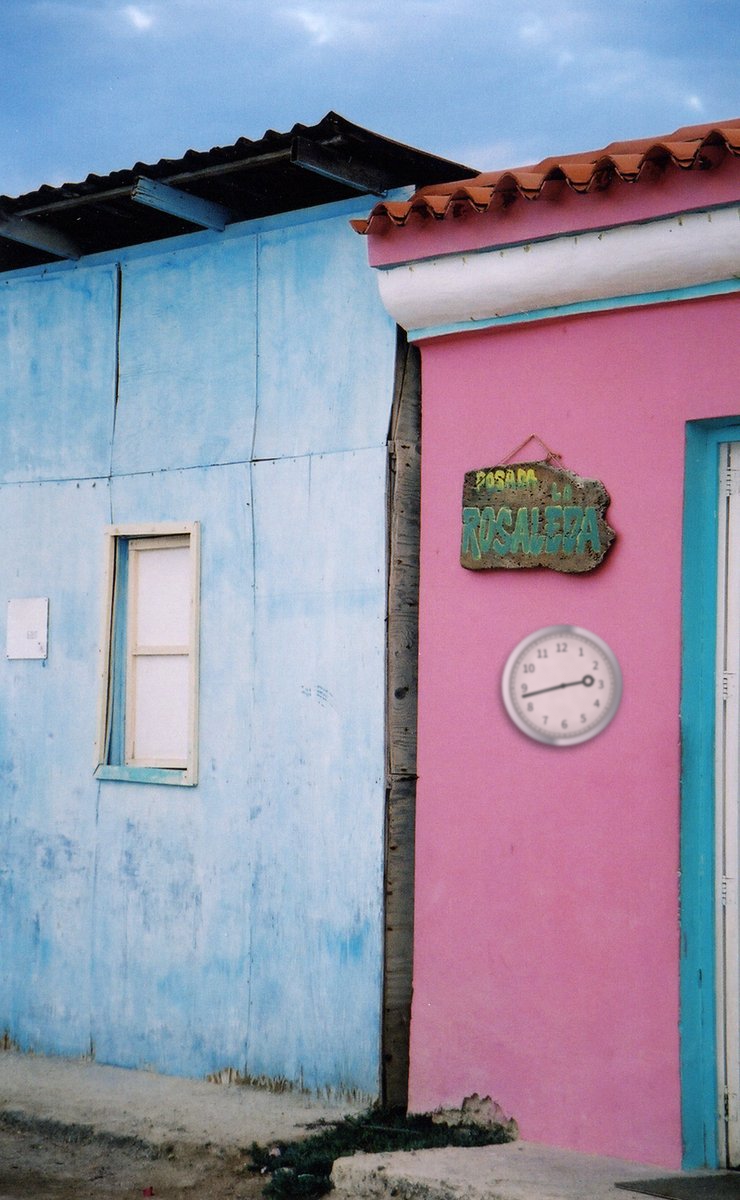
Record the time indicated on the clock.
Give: 2:43
